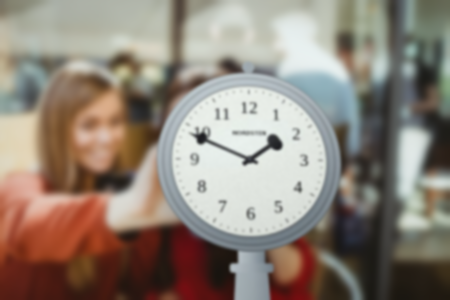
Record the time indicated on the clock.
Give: 1:49
